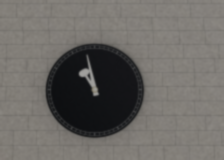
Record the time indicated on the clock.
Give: 10:58
